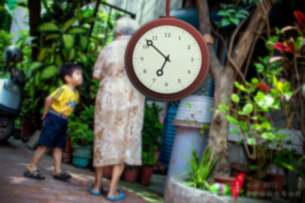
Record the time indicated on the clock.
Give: 6:52
